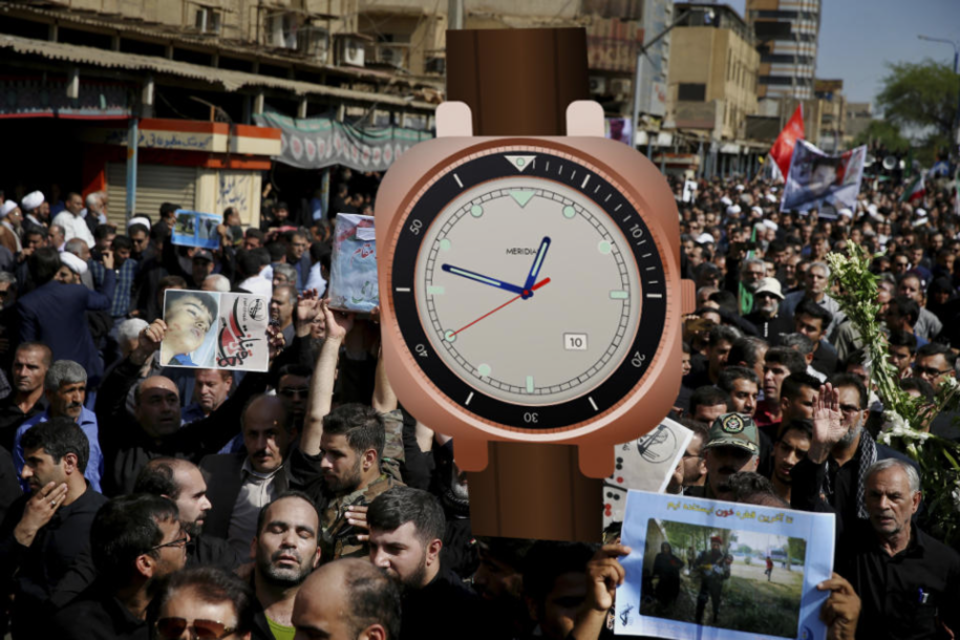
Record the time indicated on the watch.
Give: 12:47:40
